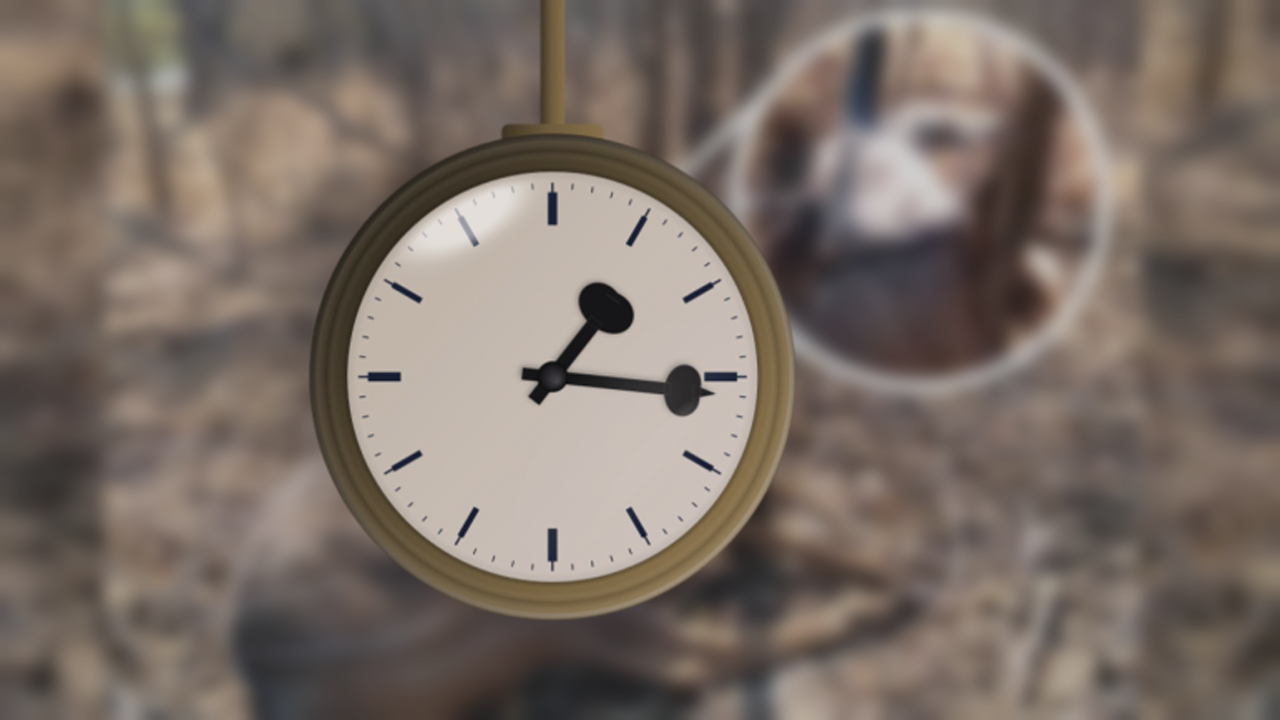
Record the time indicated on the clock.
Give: 1:16
